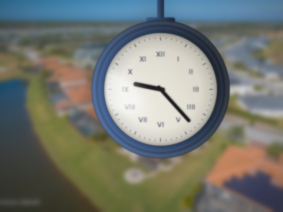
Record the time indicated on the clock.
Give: 9:23
